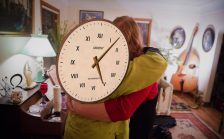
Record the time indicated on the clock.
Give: 5:07
